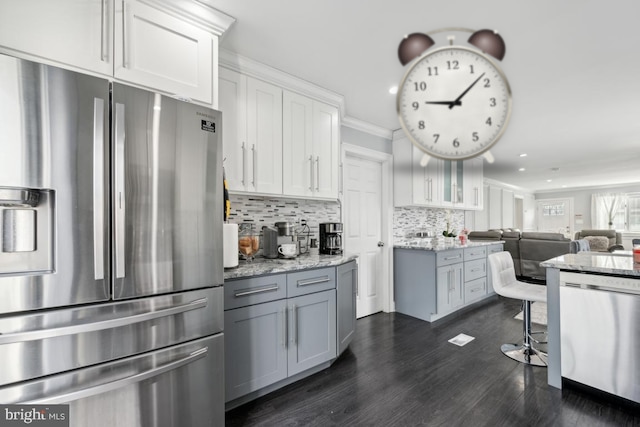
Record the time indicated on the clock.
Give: 9:08
